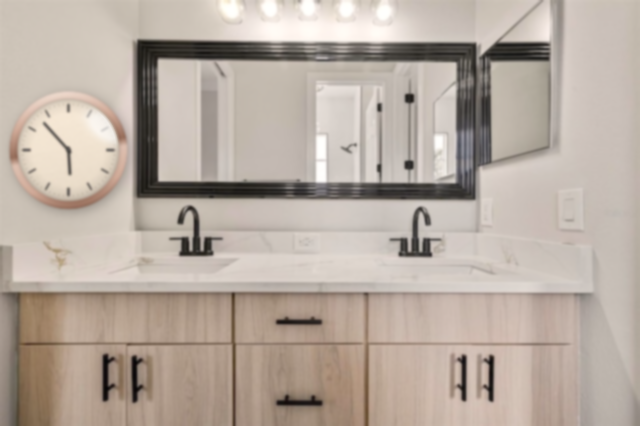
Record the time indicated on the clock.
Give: 5:53
